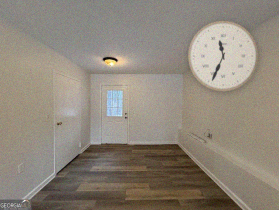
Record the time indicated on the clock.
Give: 11:34
